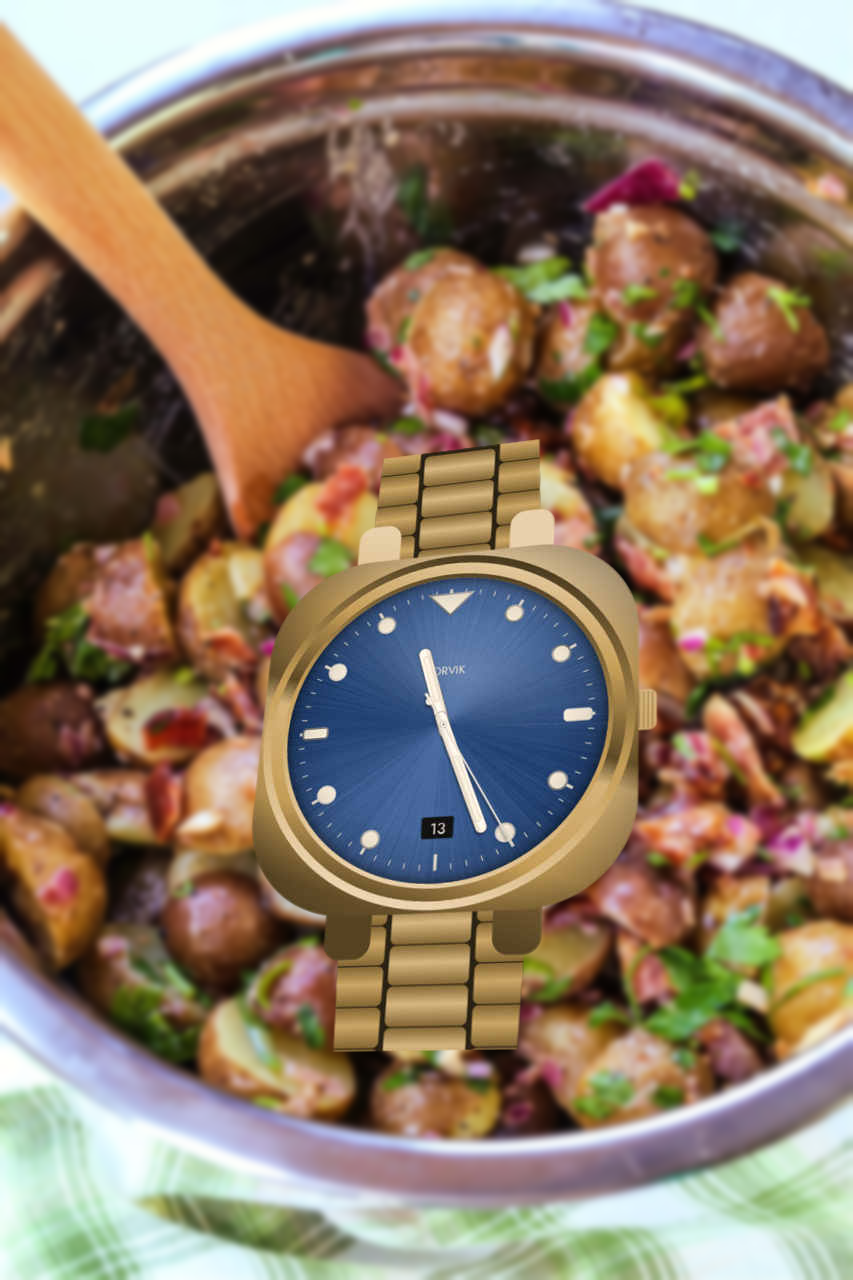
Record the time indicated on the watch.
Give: 11:26:25
